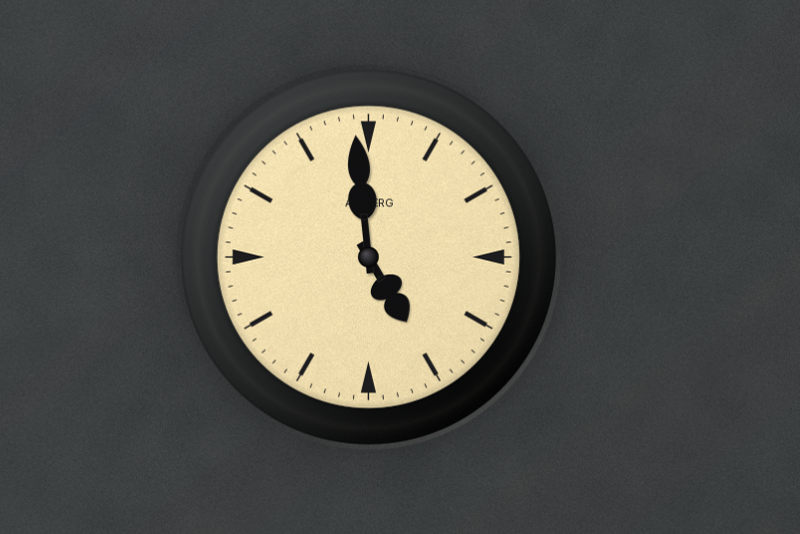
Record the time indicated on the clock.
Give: 4:59
